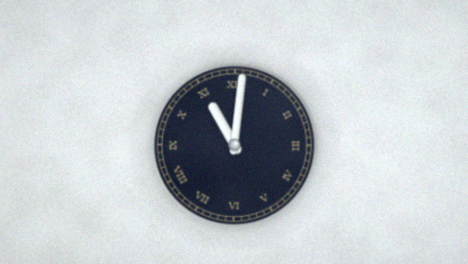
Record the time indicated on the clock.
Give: 11:01
